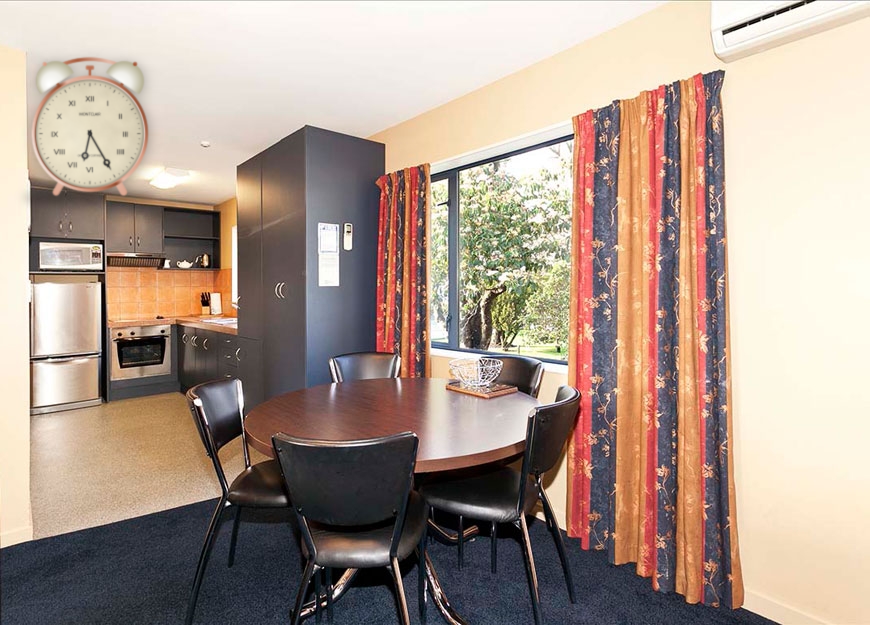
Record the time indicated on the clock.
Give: 6:25
